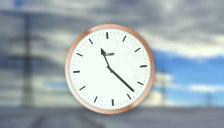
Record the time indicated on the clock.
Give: 11:23
